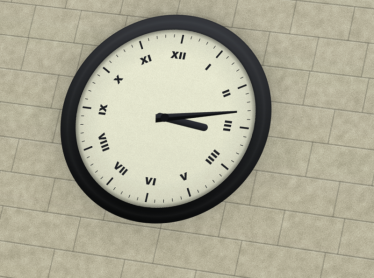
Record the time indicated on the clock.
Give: 3:13
